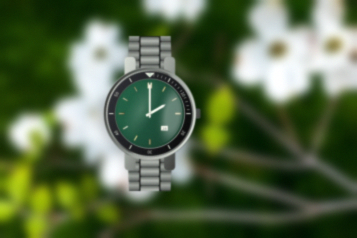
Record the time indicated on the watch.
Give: 2:00
